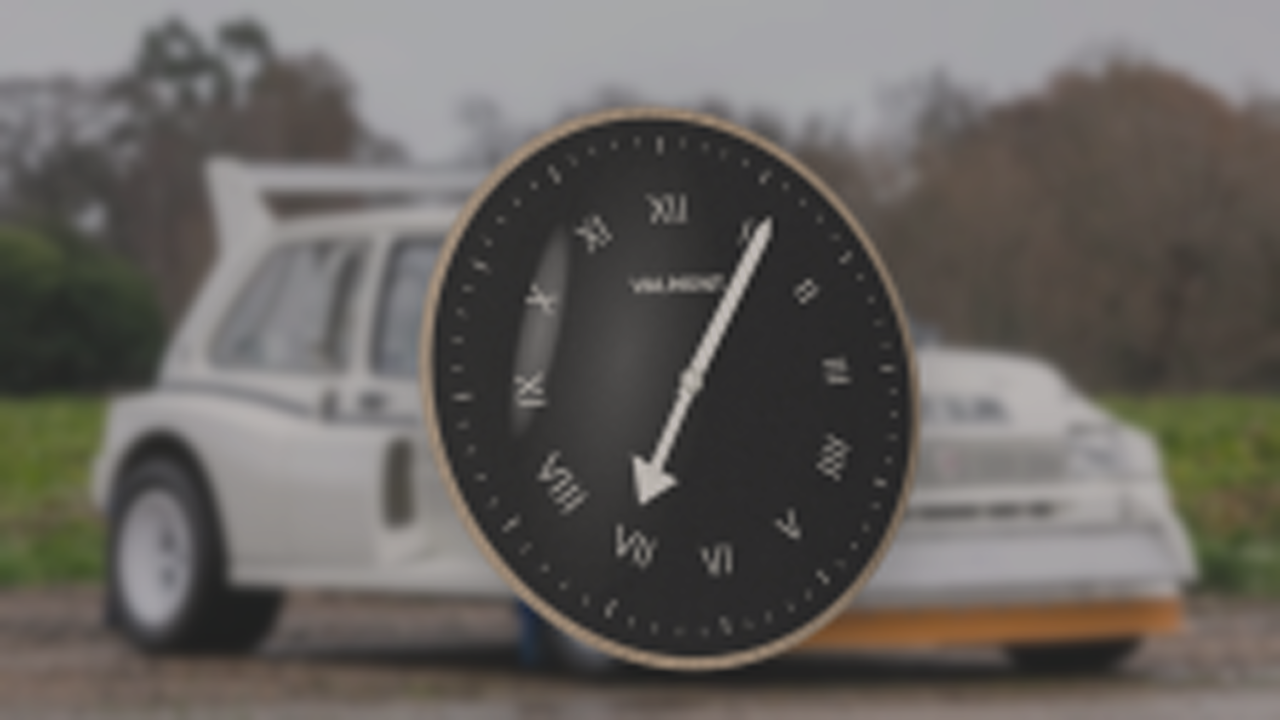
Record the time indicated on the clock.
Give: 7:06
